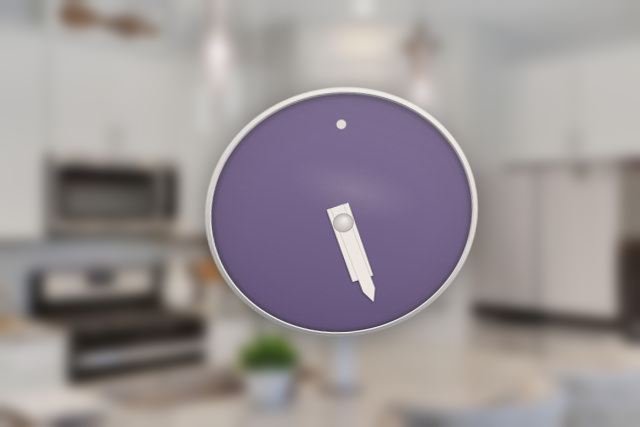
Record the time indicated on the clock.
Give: 5:27
